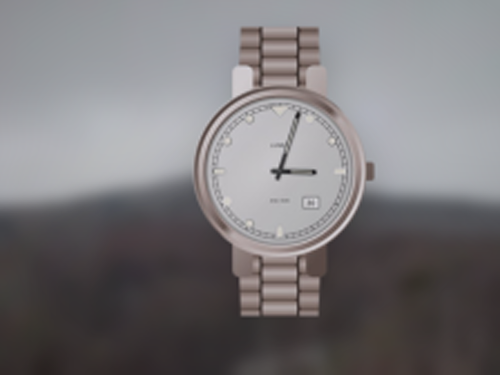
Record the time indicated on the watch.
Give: 3:03
